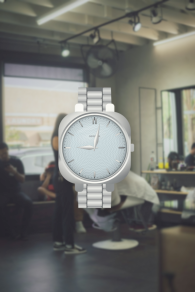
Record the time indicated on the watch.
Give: 9:02
